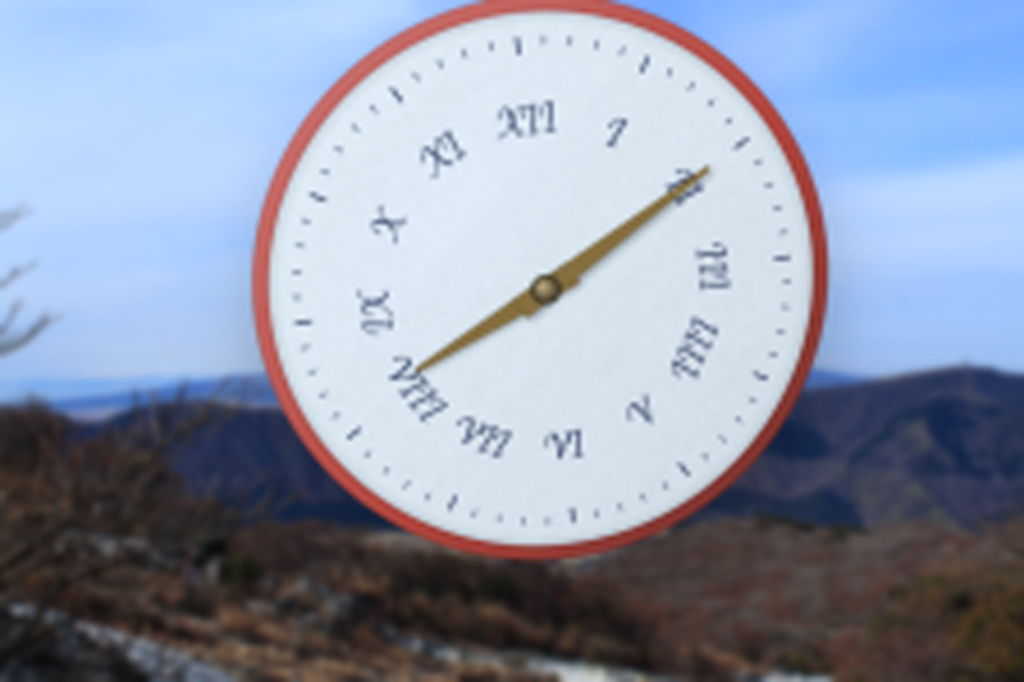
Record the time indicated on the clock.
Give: 8:10
